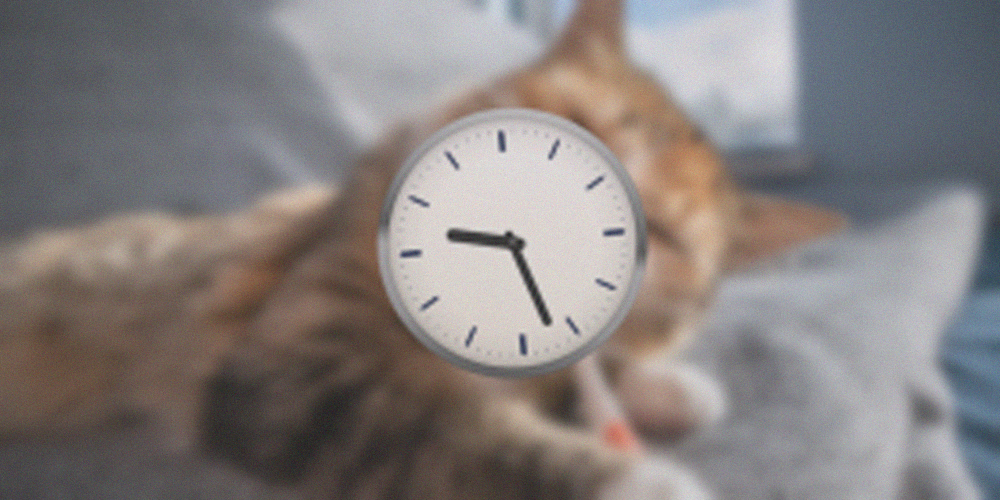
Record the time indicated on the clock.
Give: 9:27
